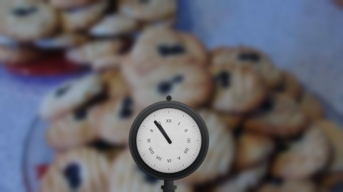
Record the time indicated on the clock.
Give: 10:54
